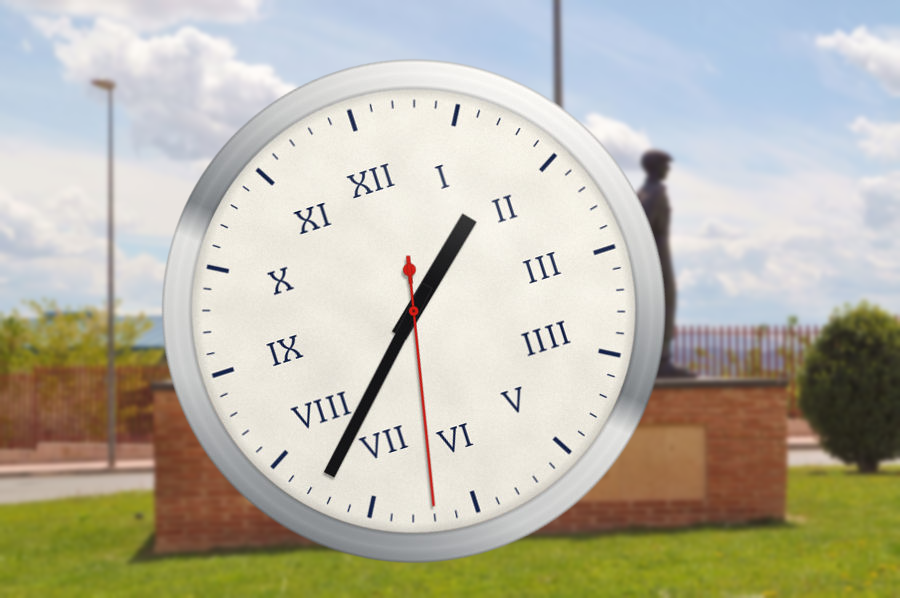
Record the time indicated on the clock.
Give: 1:37:32
